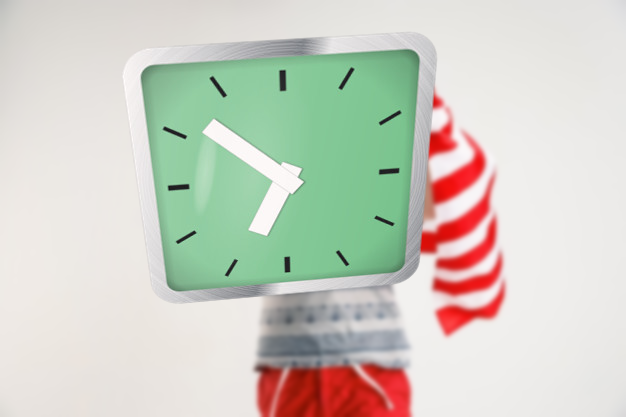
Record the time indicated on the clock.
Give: 6:52
